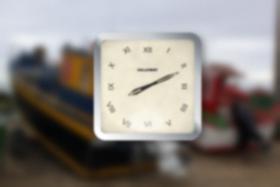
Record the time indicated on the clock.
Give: 8:11
